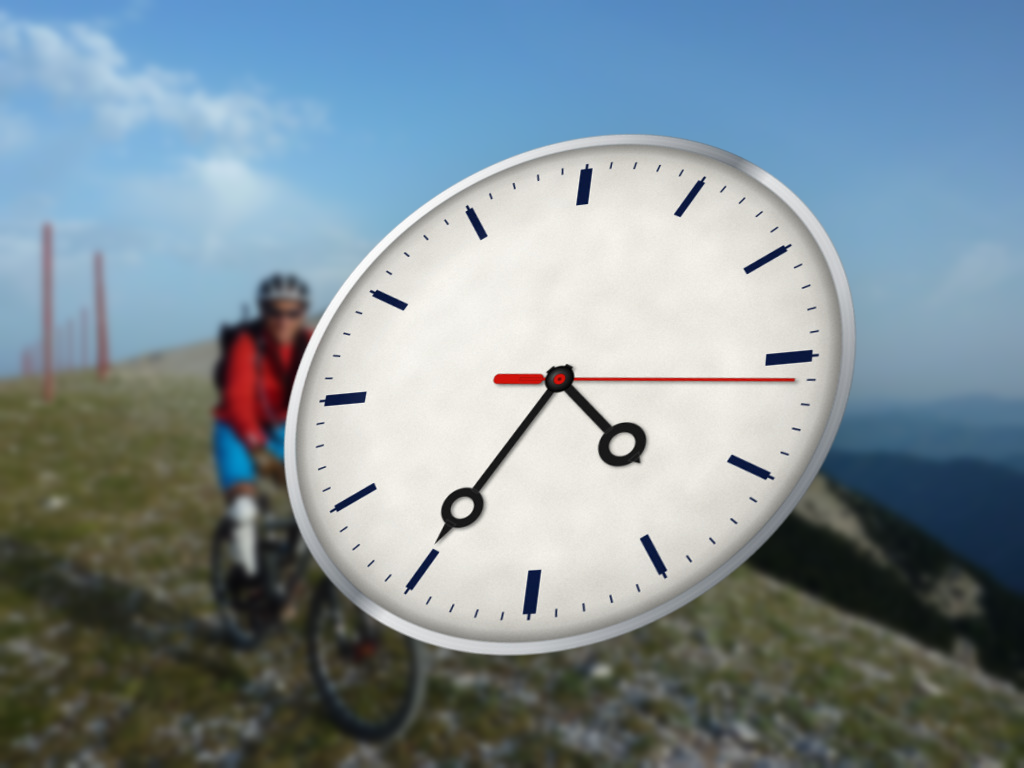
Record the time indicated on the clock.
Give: 4:35:16
